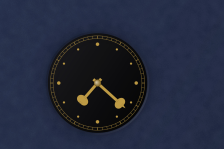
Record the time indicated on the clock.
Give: 7:22
